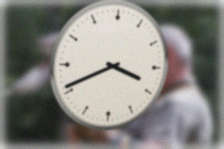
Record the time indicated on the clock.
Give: 3:41
